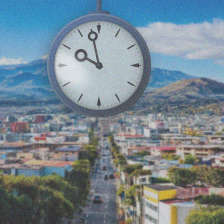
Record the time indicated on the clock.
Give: 9:58
